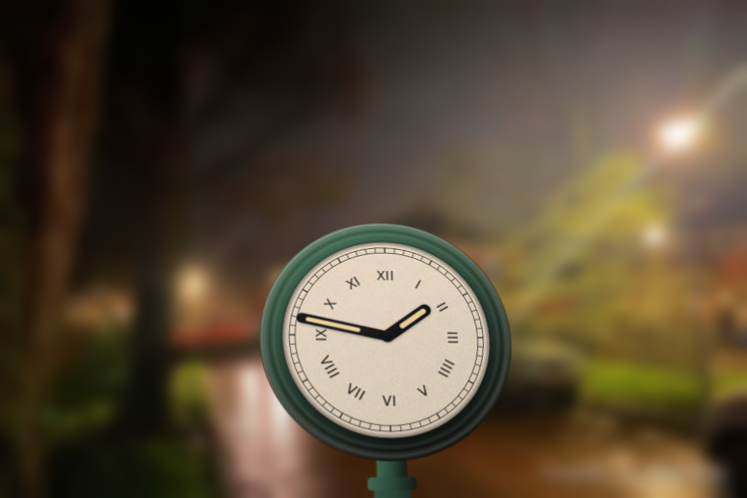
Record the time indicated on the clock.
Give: 1:47
